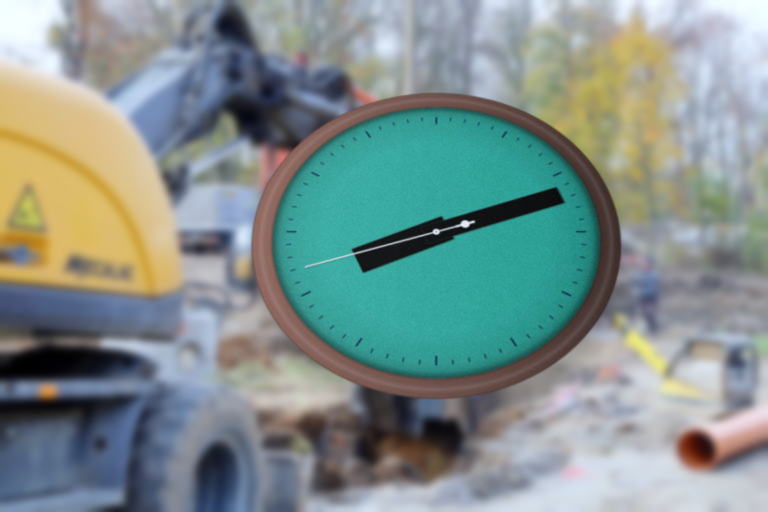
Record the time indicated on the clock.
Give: 8:11:42
